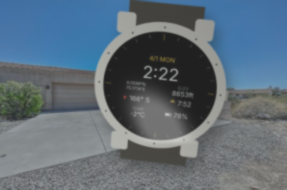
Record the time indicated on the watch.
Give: 2:22
